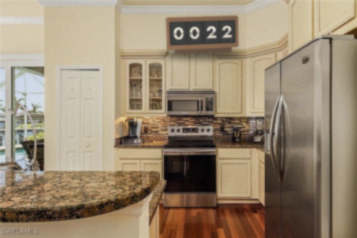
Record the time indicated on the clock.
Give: 0:22
